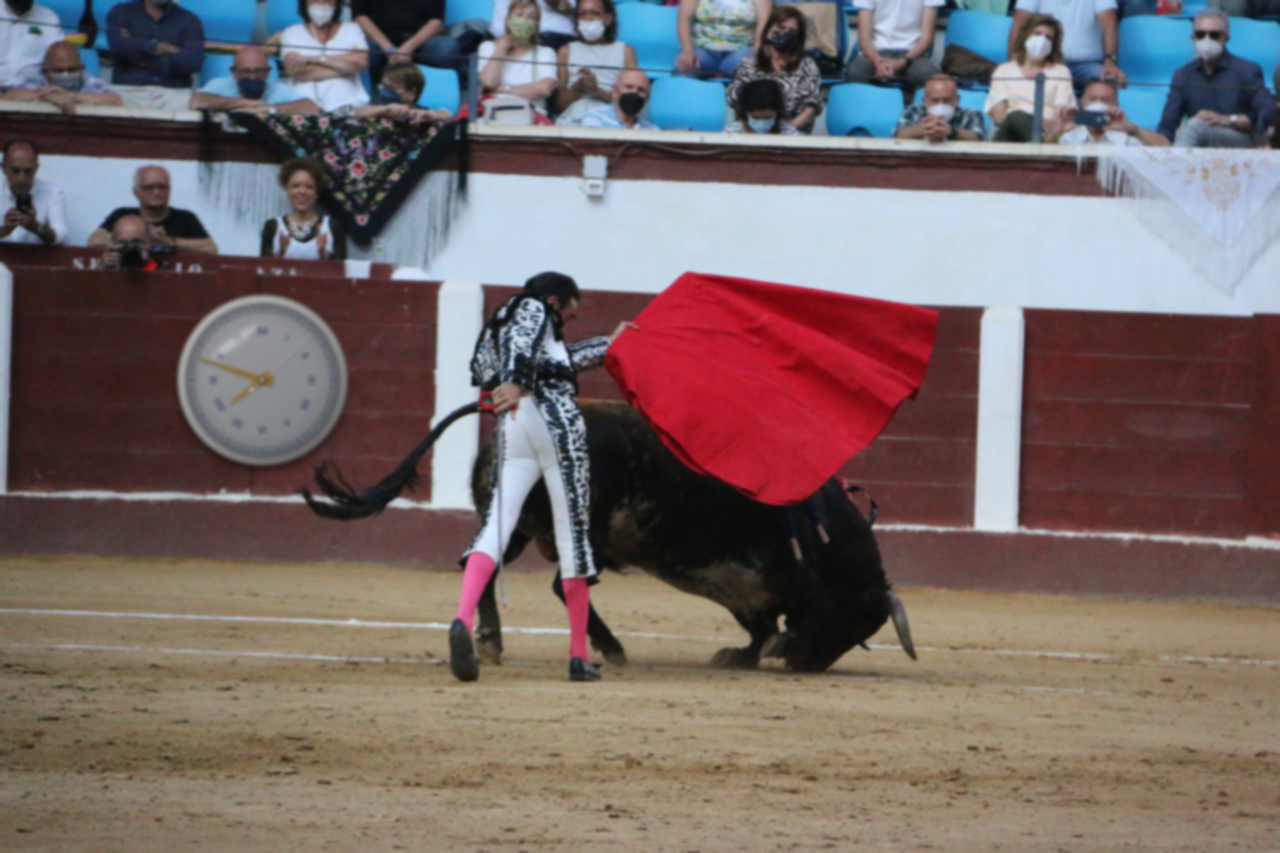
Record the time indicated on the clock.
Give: 7:48:08
